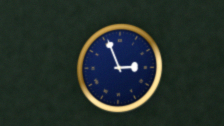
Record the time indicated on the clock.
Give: 2:56
